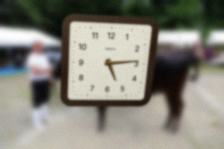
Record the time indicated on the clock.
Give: 5:14
